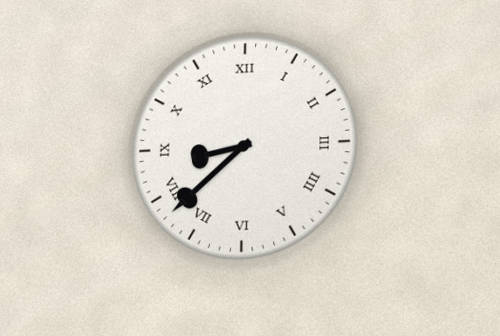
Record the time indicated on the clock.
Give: 8:38
